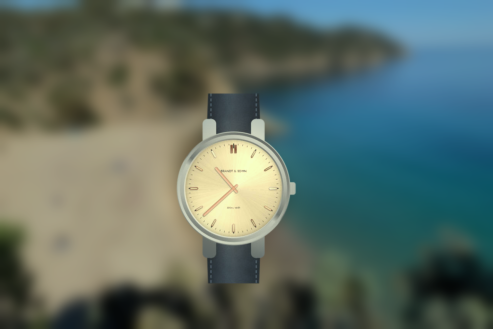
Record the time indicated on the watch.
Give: 10:38
